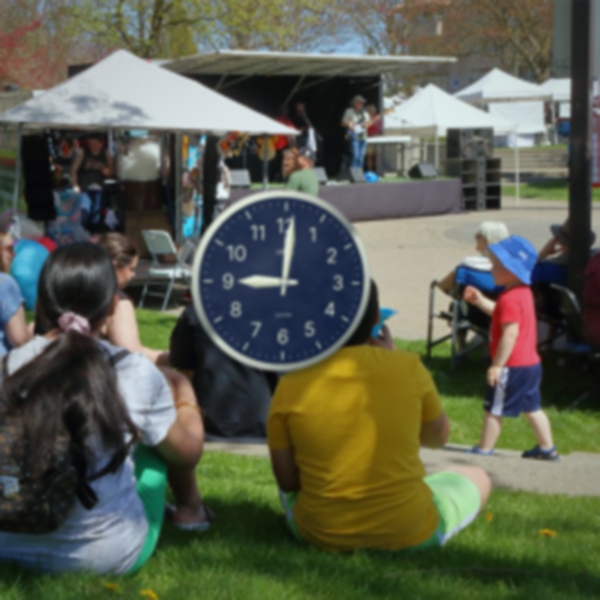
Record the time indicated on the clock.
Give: 9:01
